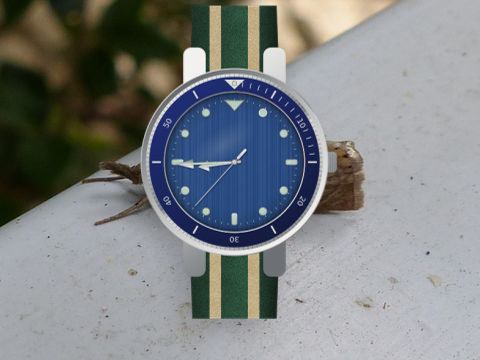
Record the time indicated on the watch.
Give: 8:44:37
